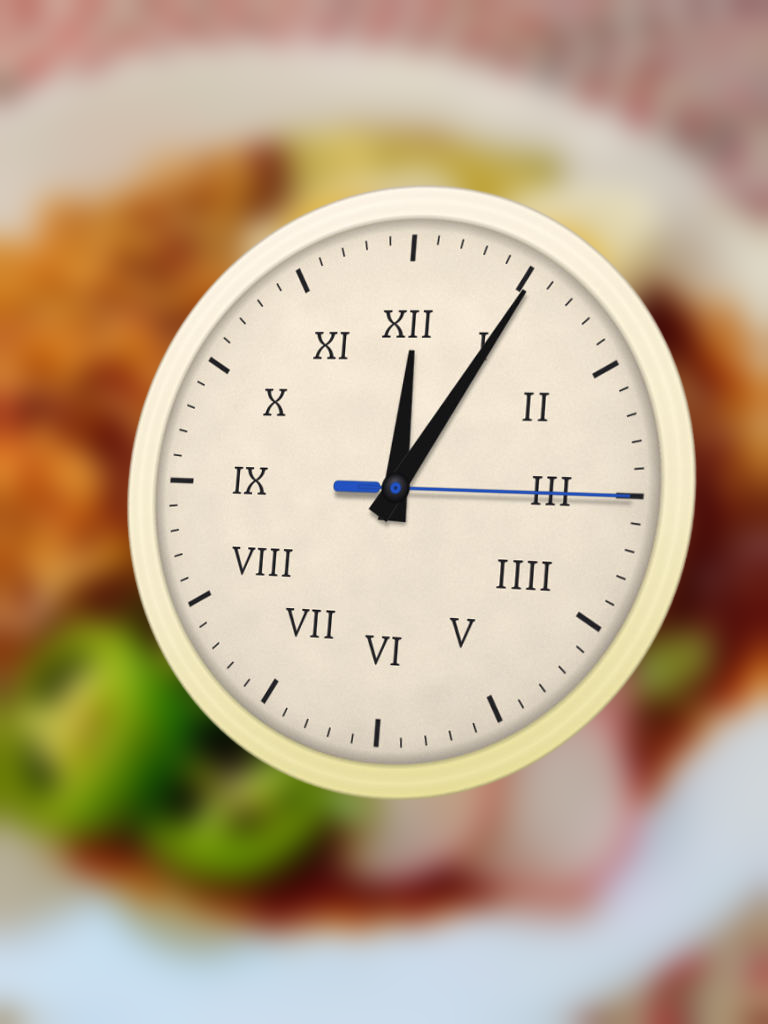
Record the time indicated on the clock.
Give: 12:05:15
